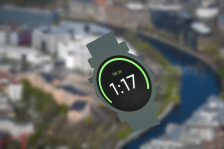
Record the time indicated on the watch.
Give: 1:17
